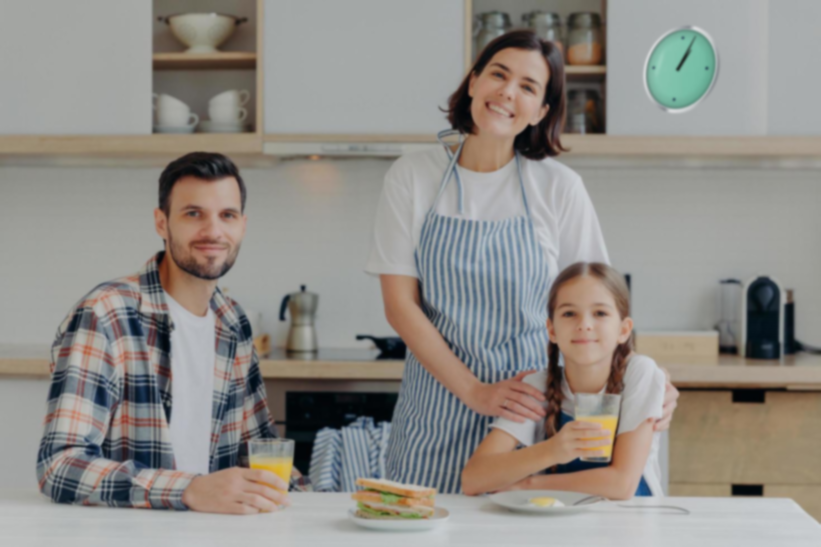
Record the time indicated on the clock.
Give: 1:04
